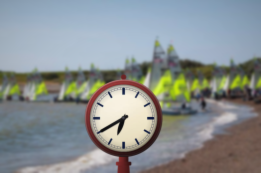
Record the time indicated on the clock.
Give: 6:40
